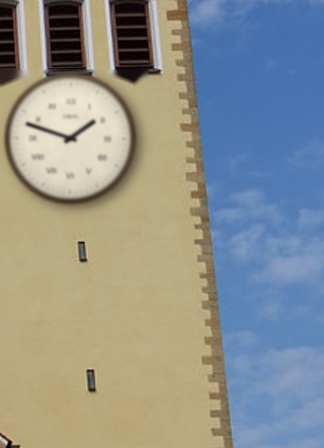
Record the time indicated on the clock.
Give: 1:48
